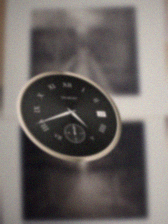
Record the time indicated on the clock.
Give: 4:41
